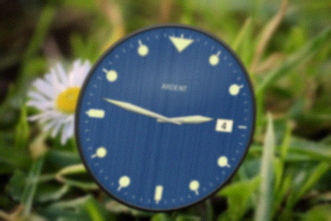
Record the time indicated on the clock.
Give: 2:47
